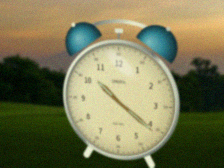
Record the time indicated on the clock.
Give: 10:21
